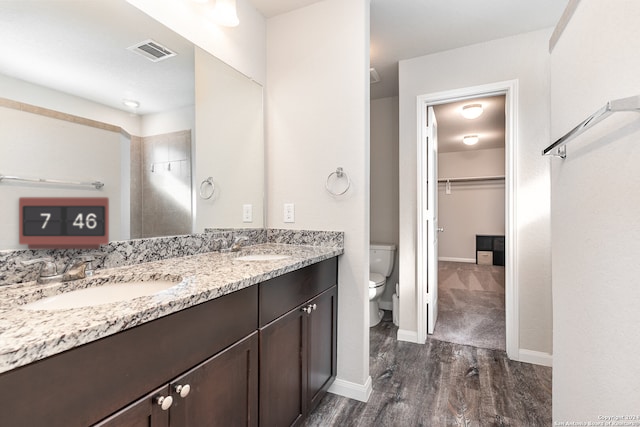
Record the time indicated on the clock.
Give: 7:46
